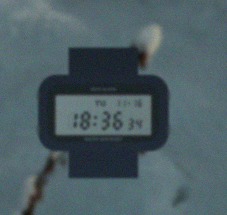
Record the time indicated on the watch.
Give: 18:36:34
